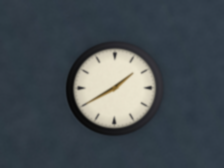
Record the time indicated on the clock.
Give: 1:40
